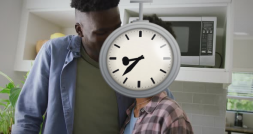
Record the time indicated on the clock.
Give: 8:37
